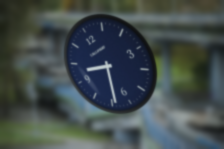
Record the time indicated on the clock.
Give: 9:34
